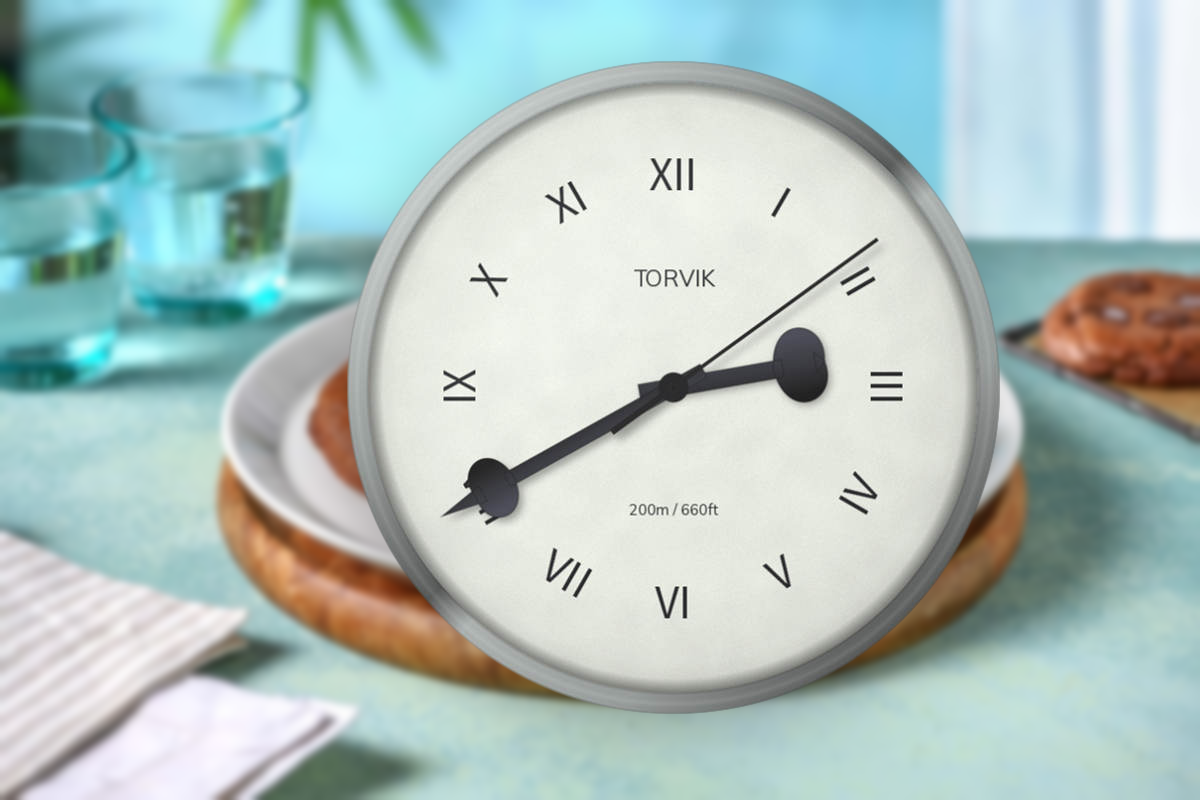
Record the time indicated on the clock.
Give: 2:40:09
